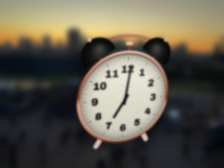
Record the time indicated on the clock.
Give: 7:01
